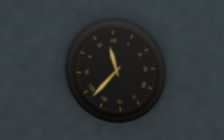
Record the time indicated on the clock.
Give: 11:38
